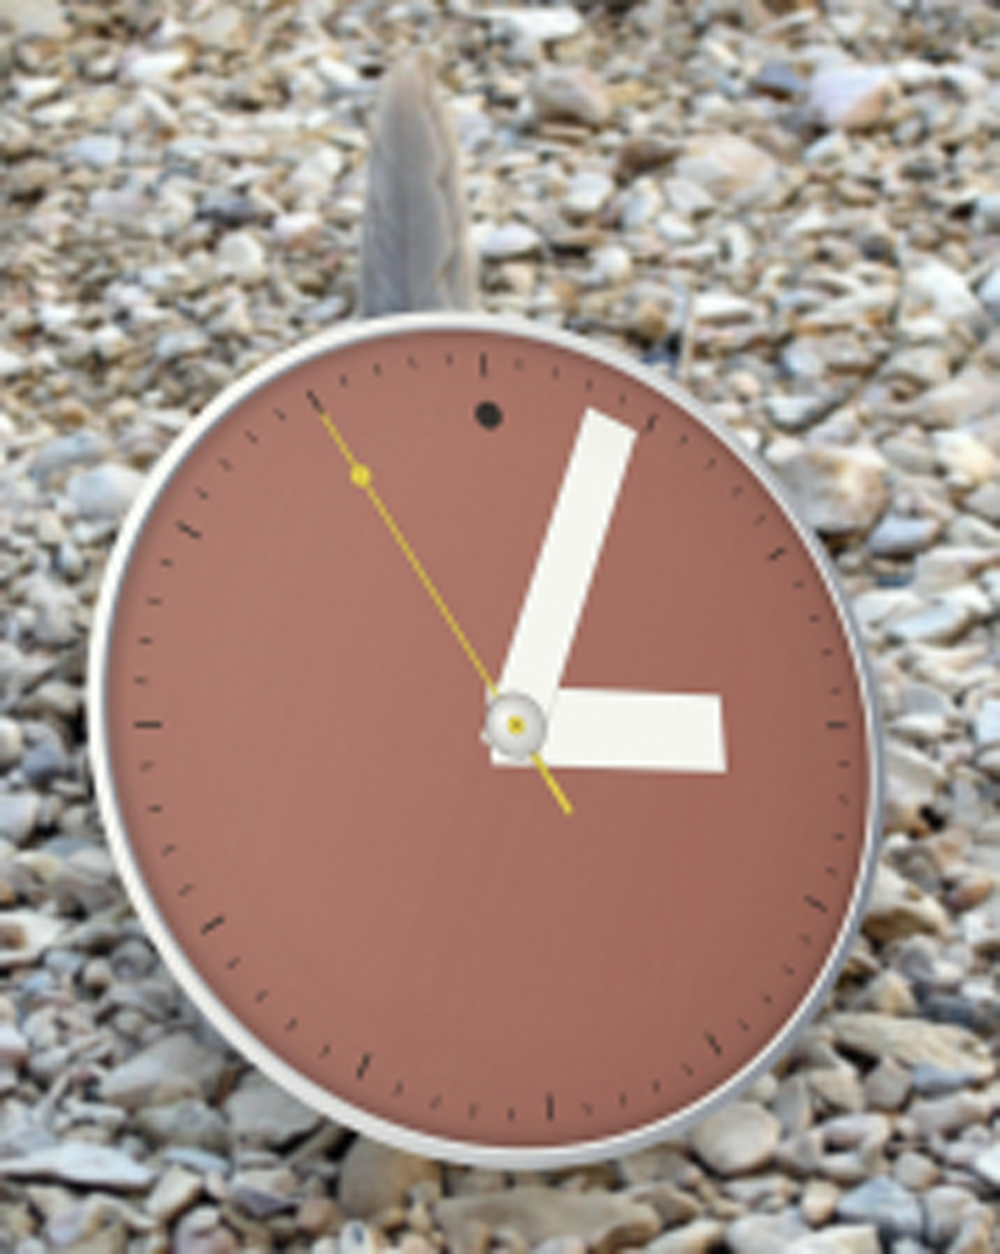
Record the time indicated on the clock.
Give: 3:03:55
